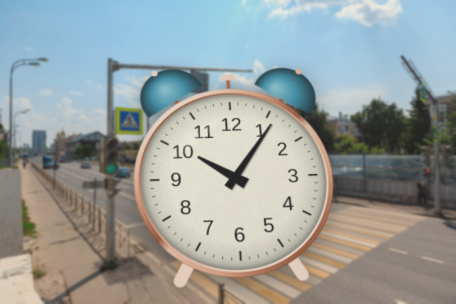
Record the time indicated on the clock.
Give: 10:06
